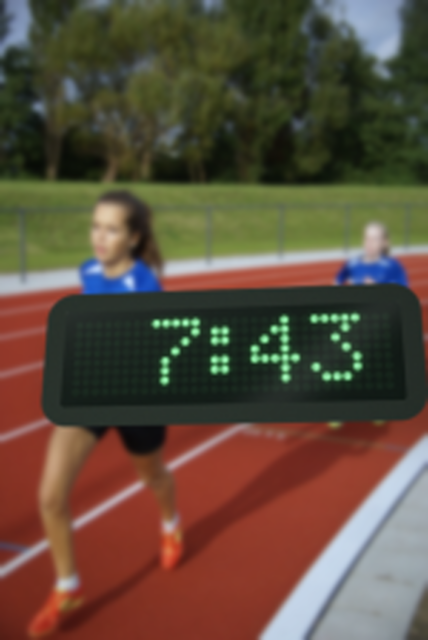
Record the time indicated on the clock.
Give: 7:43
